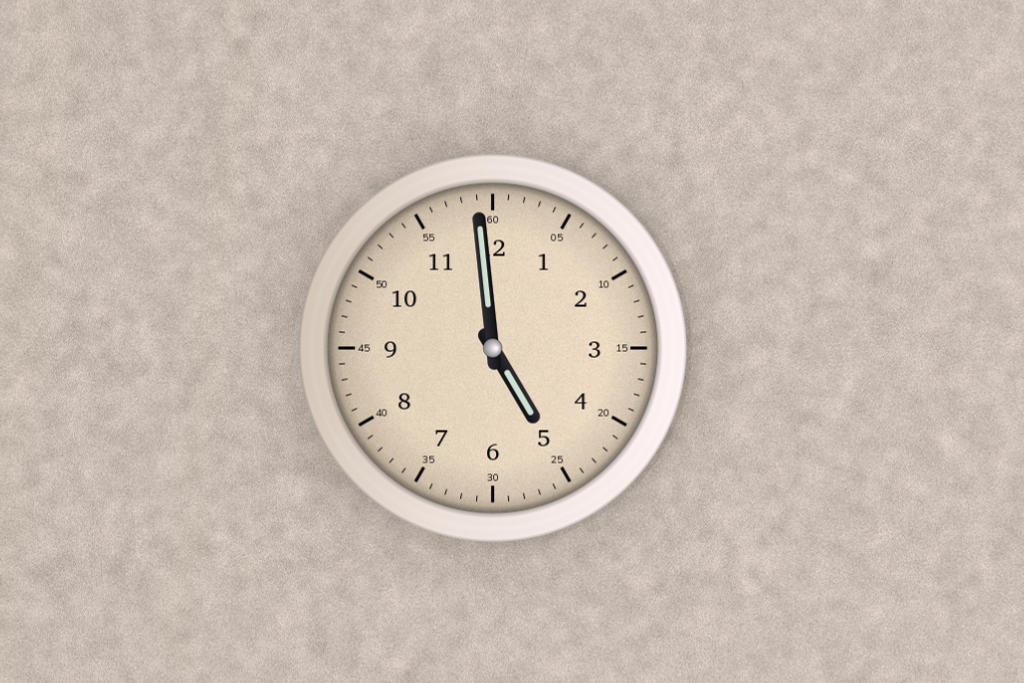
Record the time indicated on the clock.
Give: 4:59
